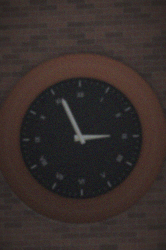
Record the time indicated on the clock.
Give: 2:56
